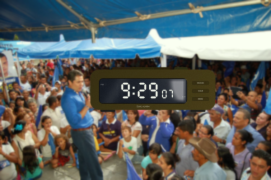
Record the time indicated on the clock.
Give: 9:29:07
